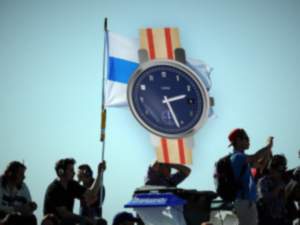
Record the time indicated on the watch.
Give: 2:27
